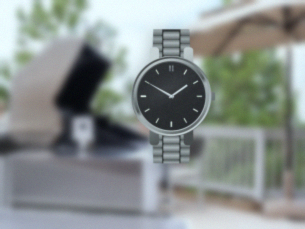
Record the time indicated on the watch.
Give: 1:50
